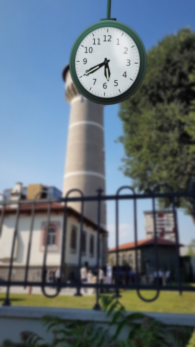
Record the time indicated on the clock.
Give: 5:40
